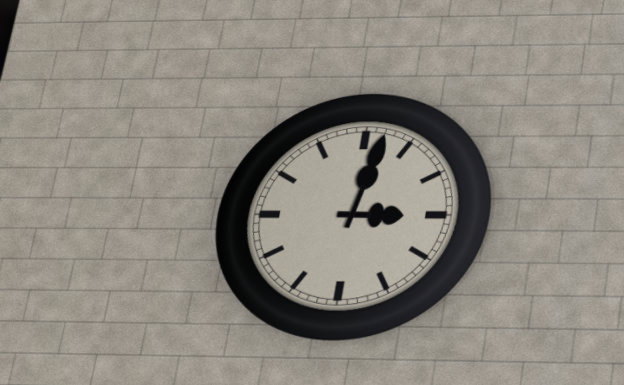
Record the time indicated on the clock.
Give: 3:02
